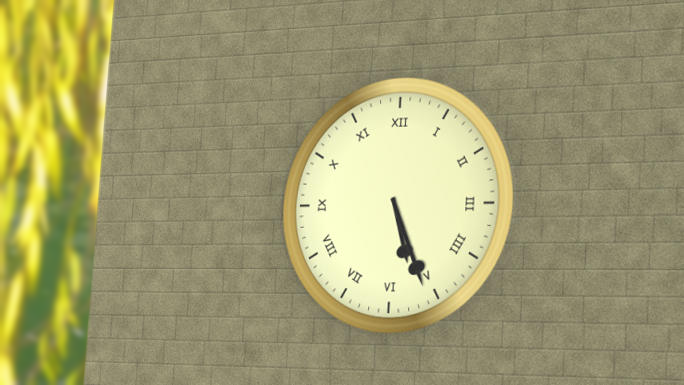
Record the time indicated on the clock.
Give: 5:26
